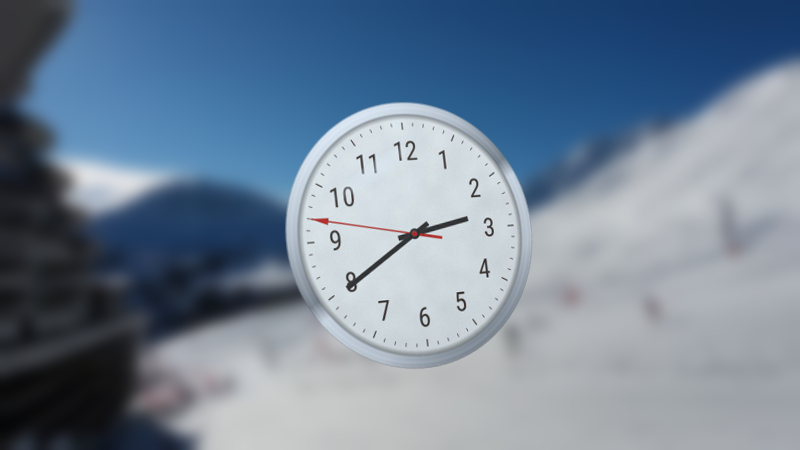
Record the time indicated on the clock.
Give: 2:39:47
